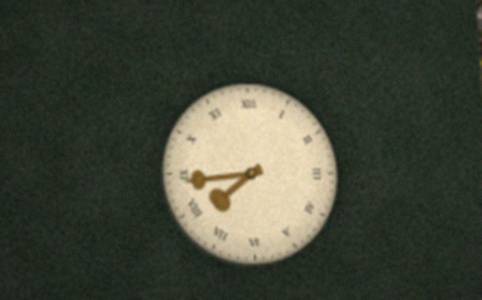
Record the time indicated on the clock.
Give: 7:44
